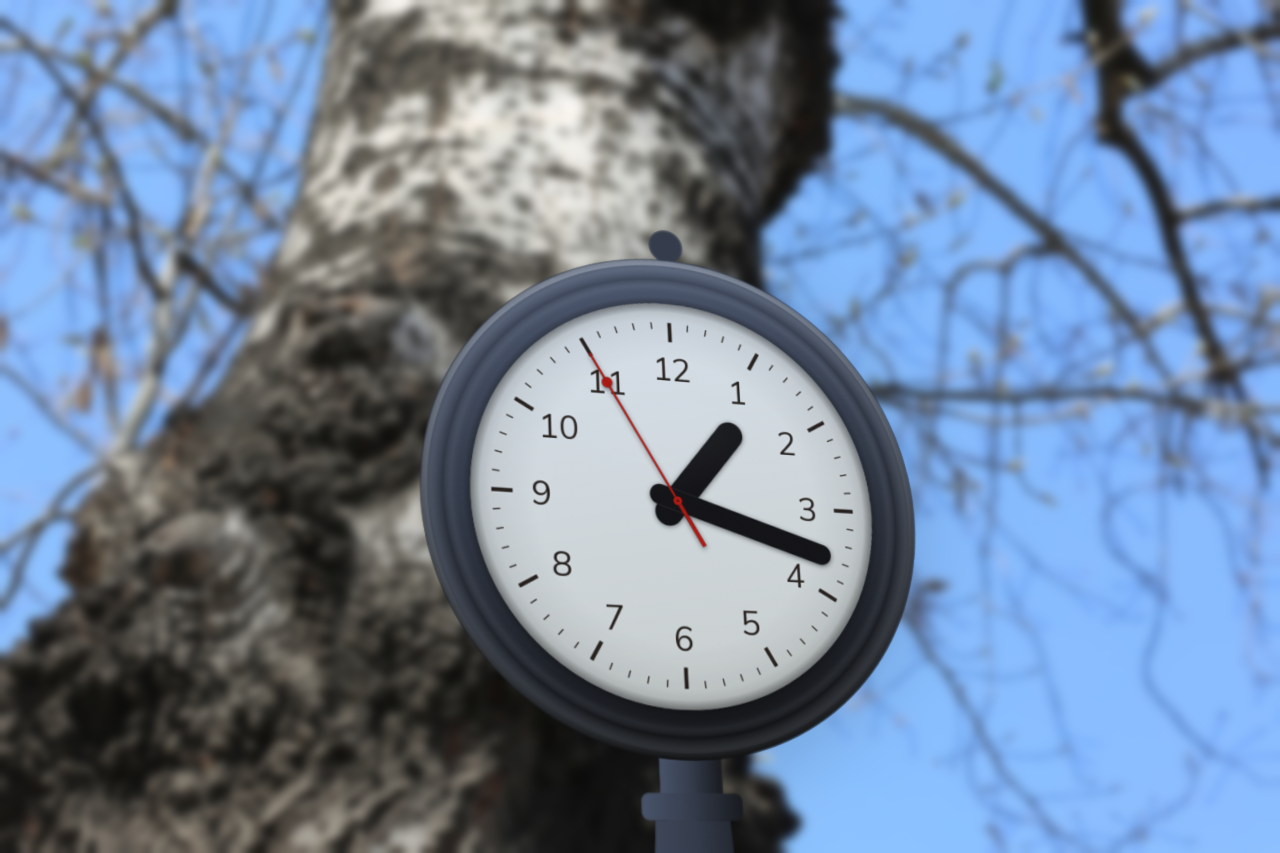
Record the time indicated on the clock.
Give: 1:17:55
